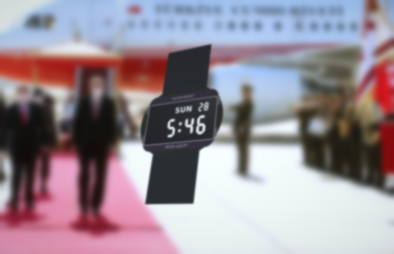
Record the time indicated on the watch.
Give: 5:46
